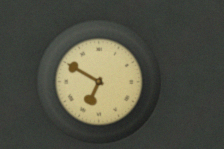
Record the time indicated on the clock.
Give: 6:50
